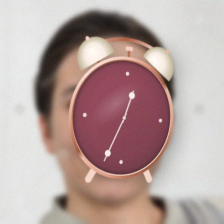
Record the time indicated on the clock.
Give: 12:34
